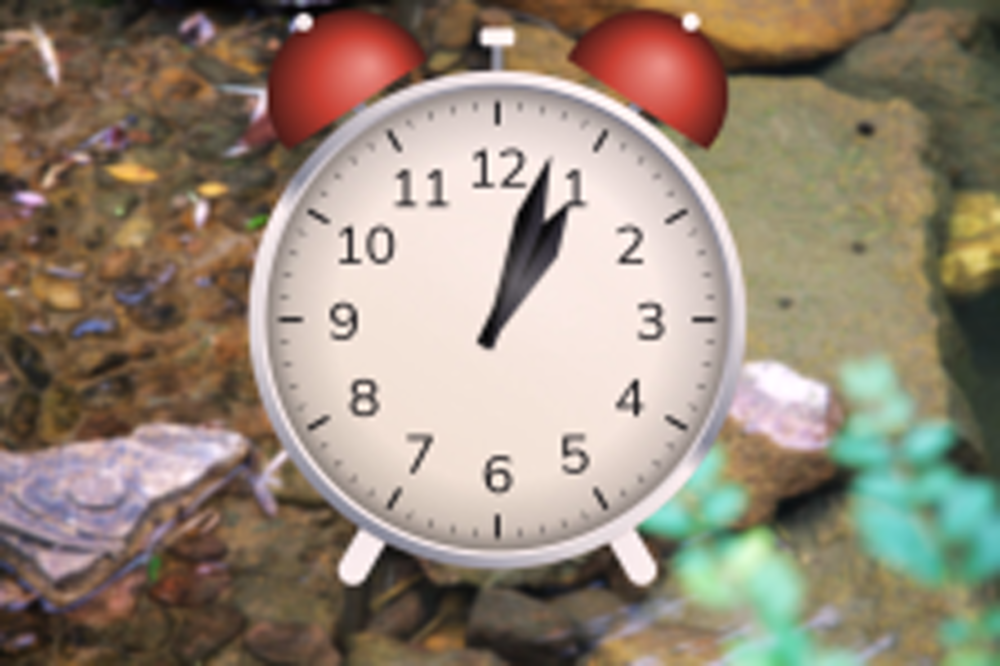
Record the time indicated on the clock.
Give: 1:03
